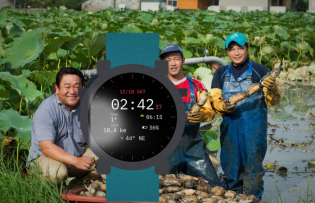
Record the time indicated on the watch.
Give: 2:42
